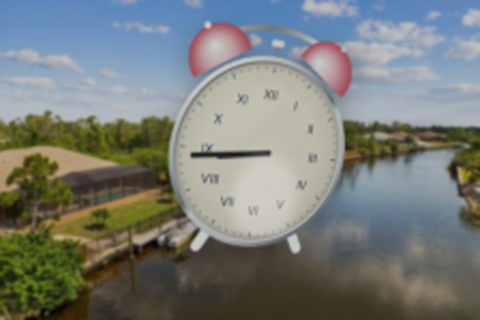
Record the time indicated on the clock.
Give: 8:44
